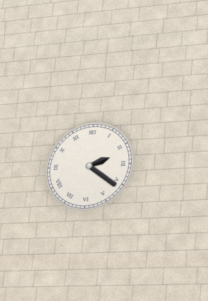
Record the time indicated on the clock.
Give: 2:21
